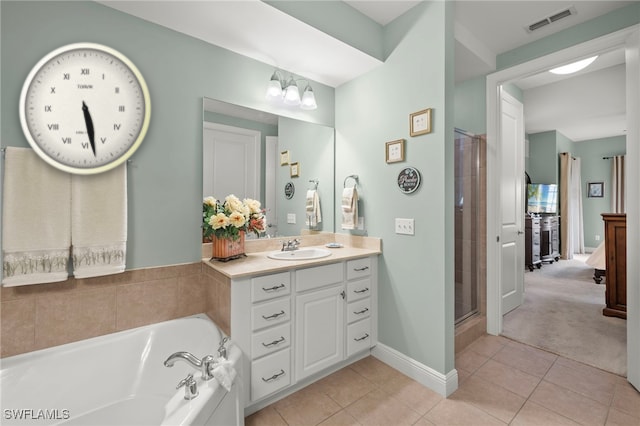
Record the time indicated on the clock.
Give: 5:28
